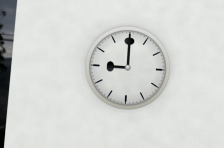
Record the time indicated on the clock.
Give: 9:00
